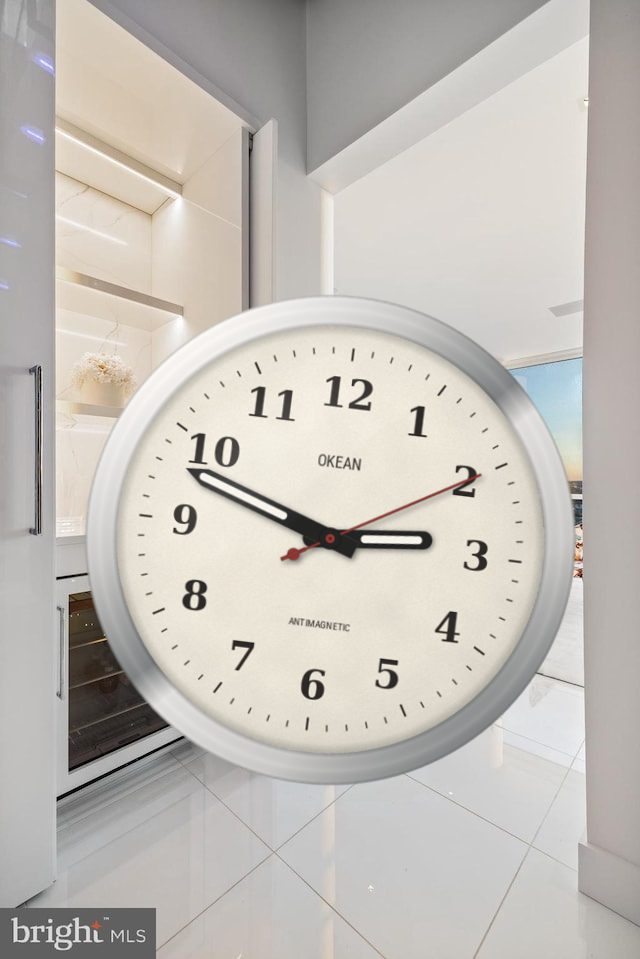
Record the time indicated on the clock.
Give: 2:48:10
